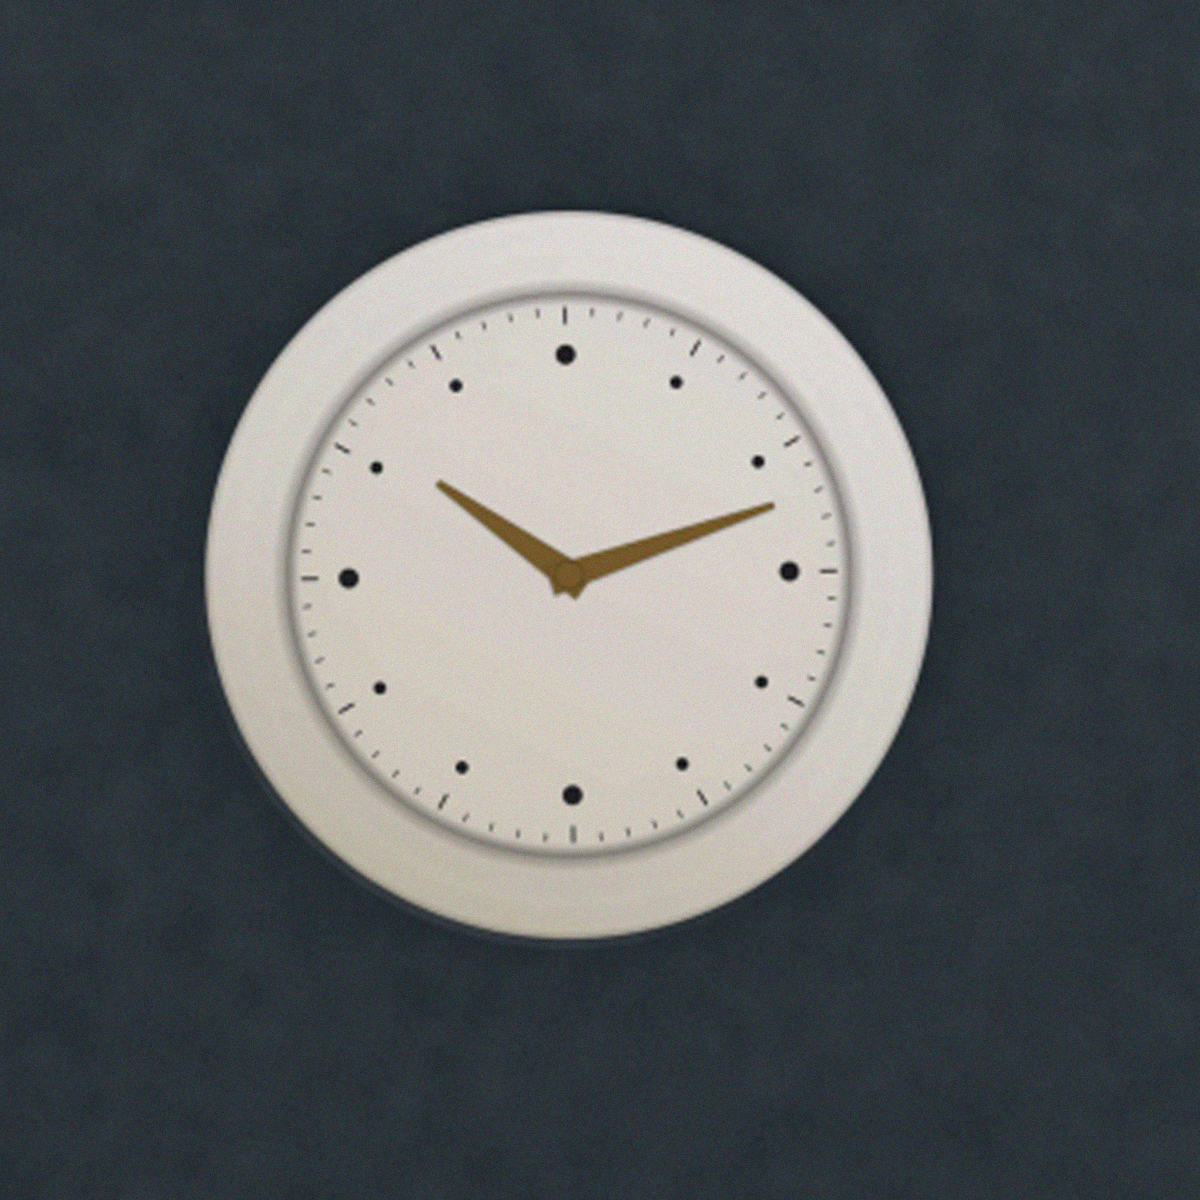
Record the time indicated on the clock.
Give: 10:12
